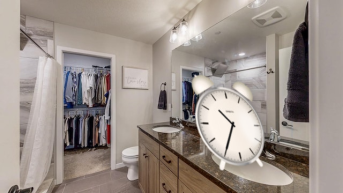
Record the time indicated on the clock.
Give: 10:35
